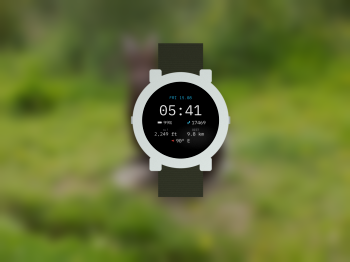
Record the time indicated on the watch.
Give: 5:41
